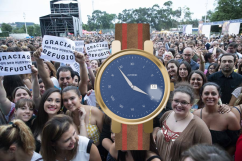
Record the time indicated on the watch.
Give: 3:54
